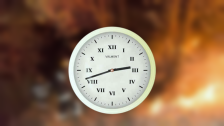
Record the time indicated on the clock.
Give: 2:42
